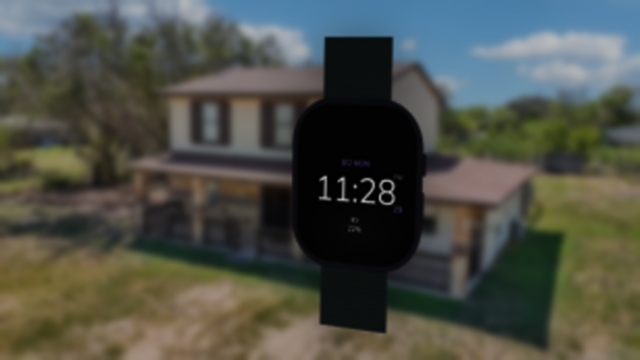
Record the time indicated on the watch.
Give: 11:28
